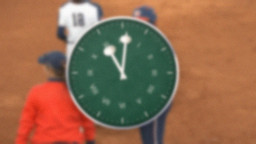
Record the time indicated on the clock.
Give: 11:01
